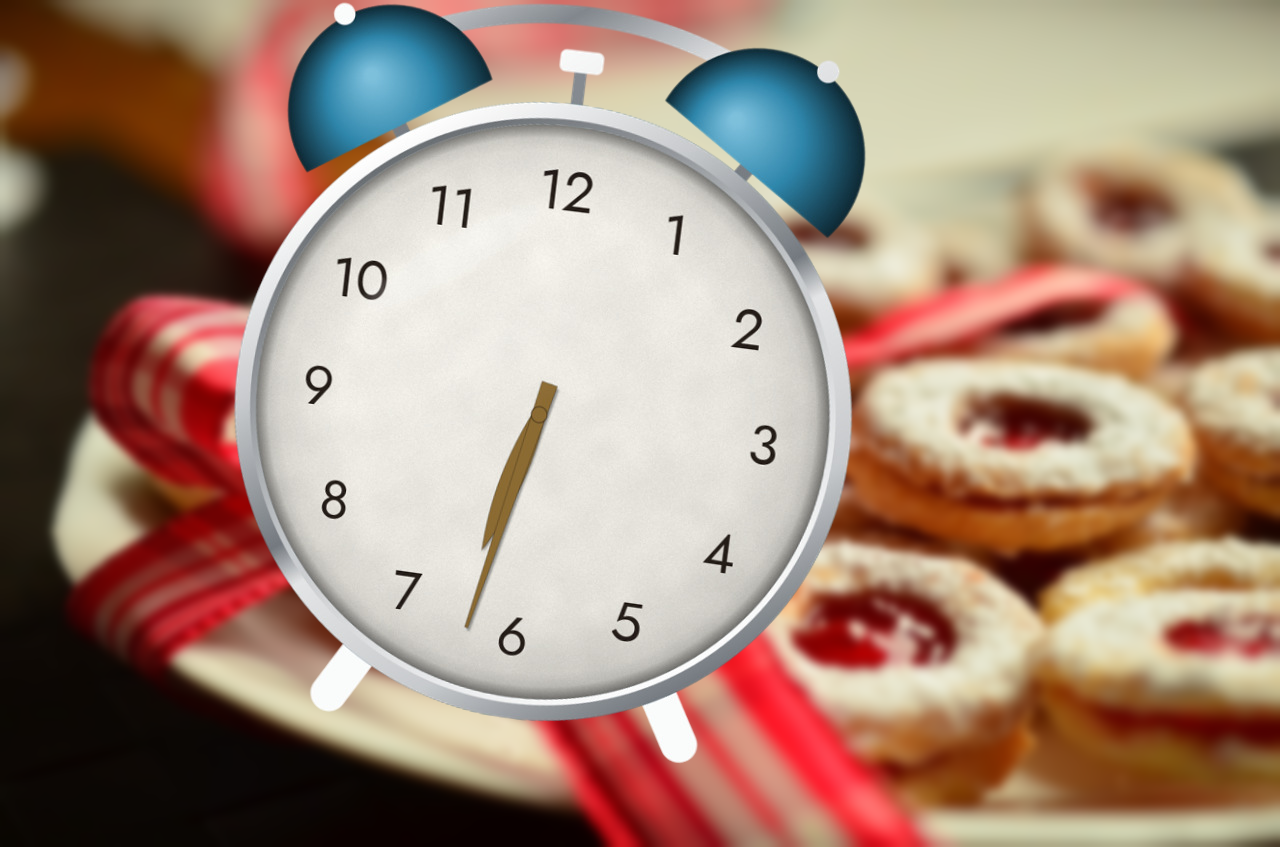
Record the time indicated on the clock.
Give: 6:32
